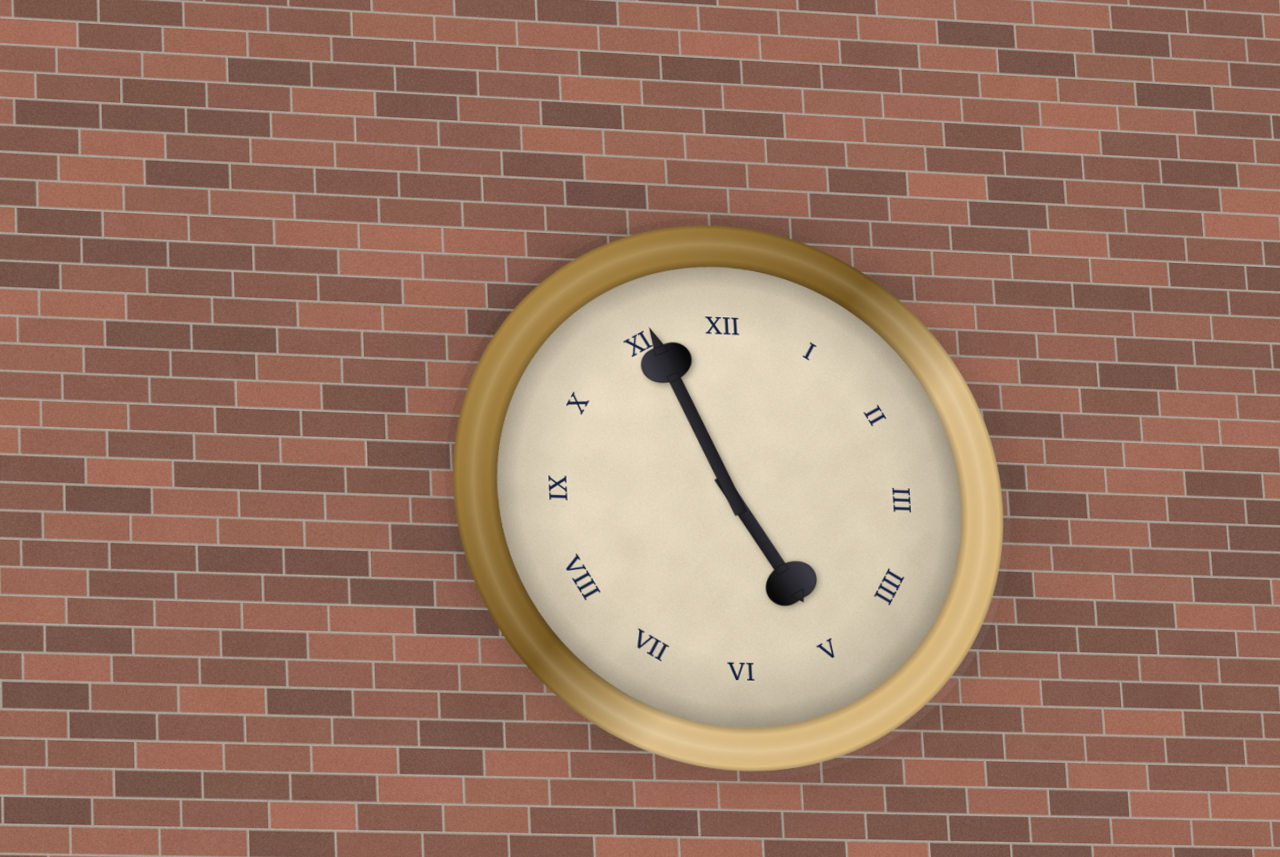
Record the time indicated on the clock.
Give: 4:56
